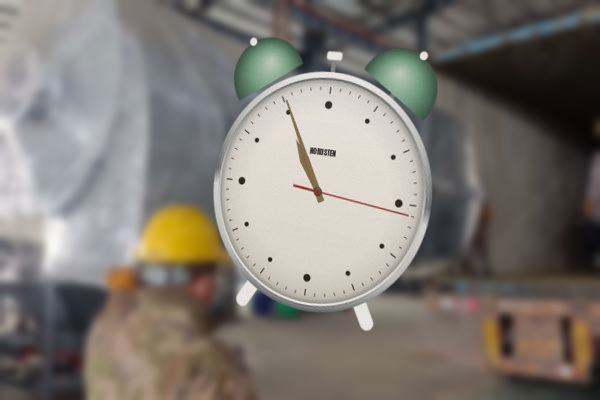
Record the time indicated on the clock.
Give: 10:55:16
